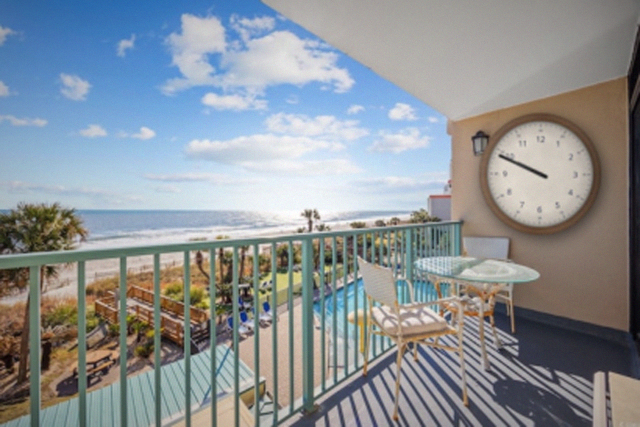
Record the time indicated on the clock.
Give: 9:49
